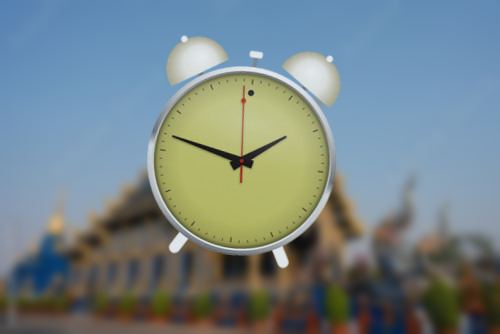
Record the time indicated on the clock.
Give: 1:46:59
